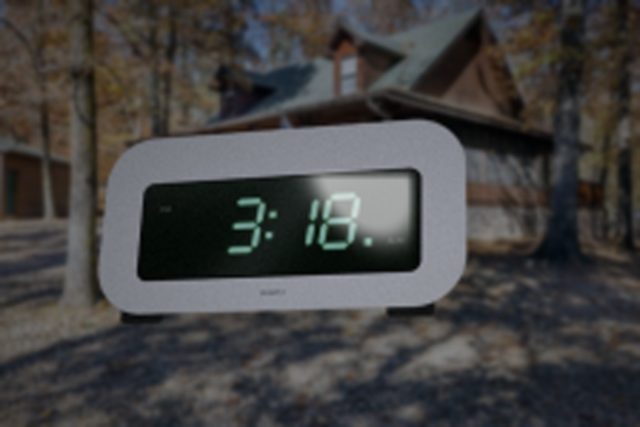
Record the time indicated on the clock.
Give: 3:18
